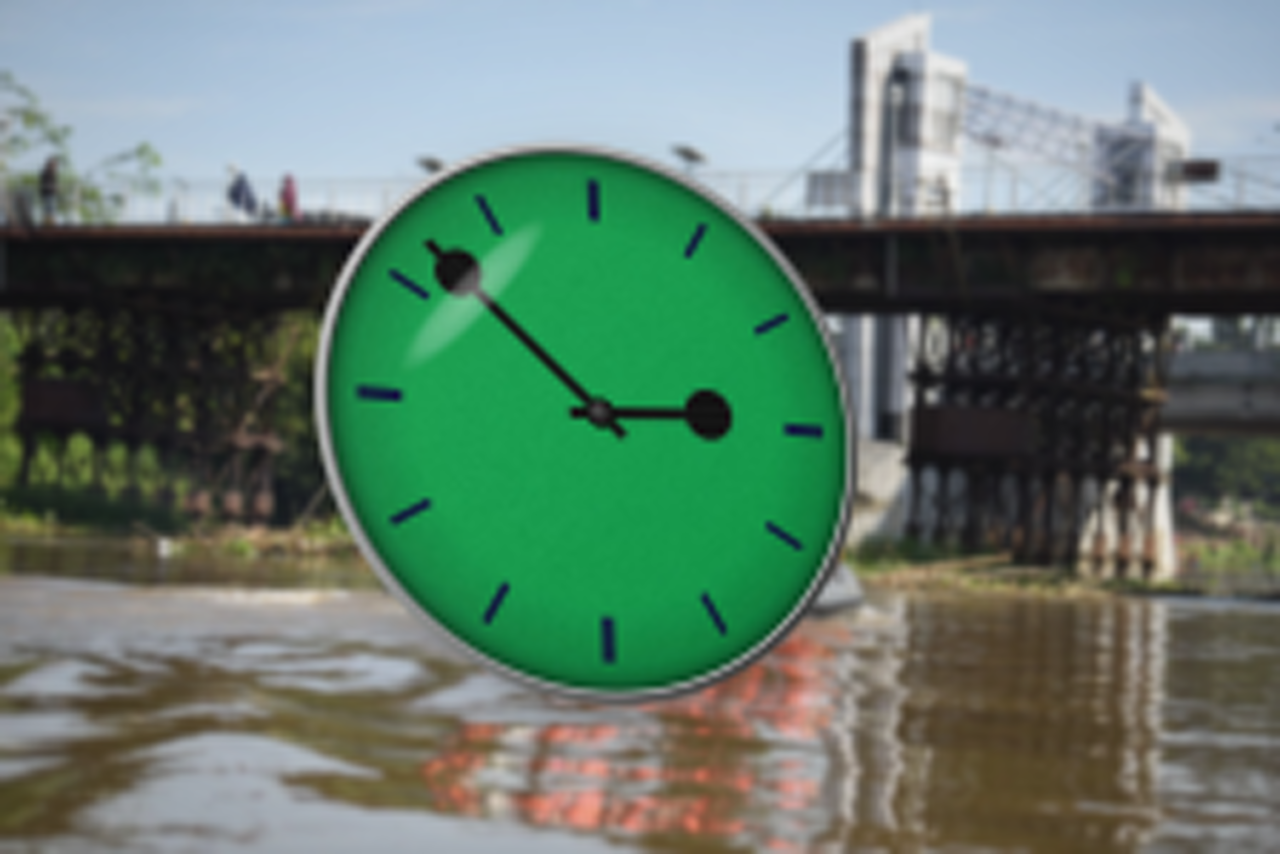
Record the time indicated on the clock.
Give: 2:52
